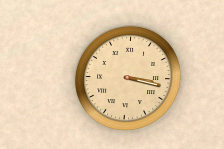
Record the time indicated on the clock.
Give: 3:17
